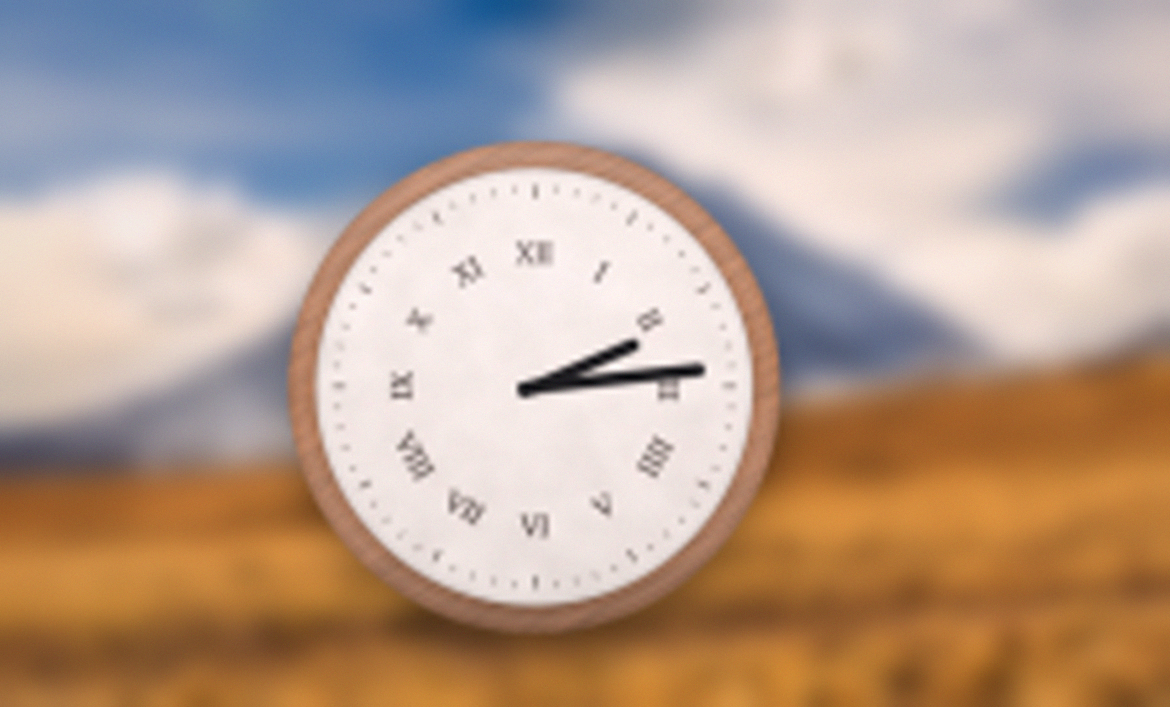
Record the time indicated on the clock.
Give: 2:14
